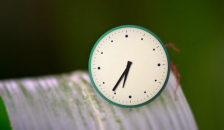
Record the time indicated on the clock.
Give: 6:36
